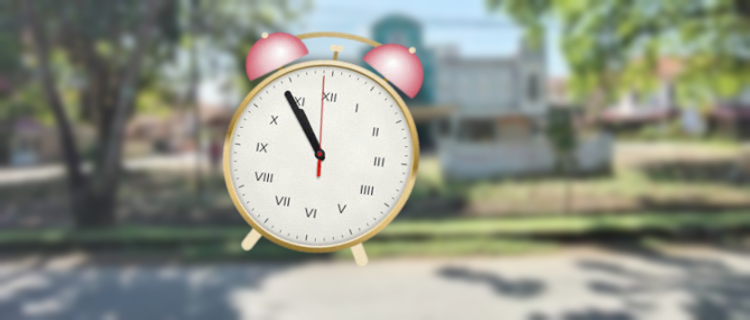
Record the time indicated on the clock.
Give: 10:53:59
